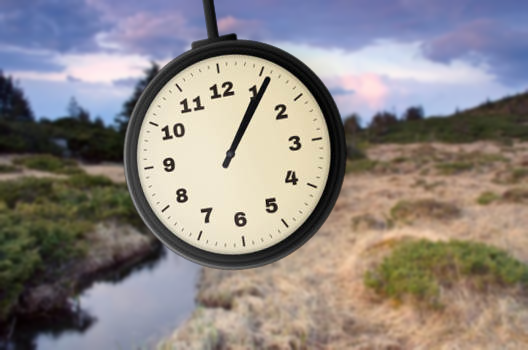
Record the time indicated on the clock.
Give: 1:06
